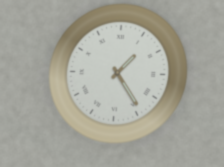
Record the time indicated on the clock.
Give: 1:24
